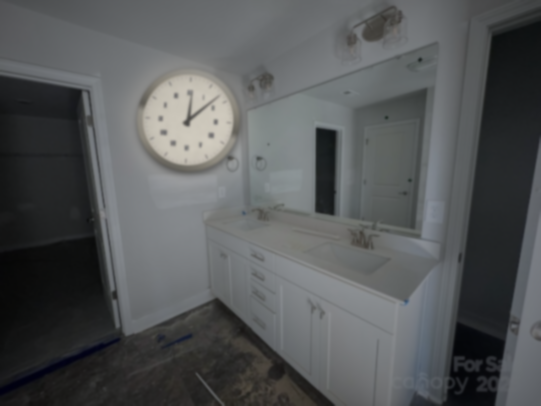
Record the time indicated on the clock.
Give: 12:08
